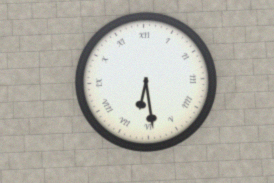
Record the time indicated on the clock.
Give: 6:29
